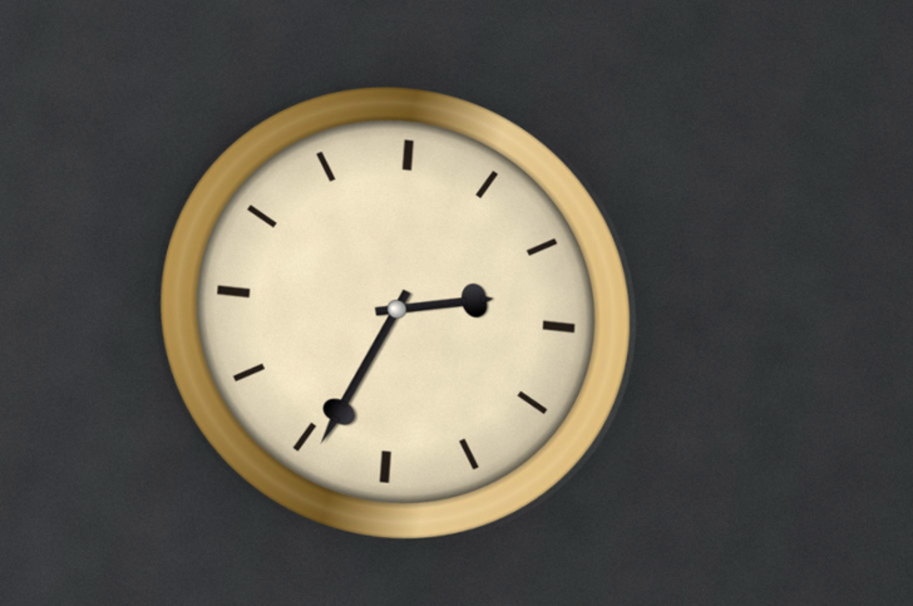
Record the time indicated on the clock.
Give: 2:34
